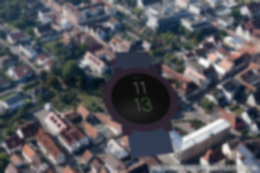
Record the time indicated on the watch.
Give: 11:13
